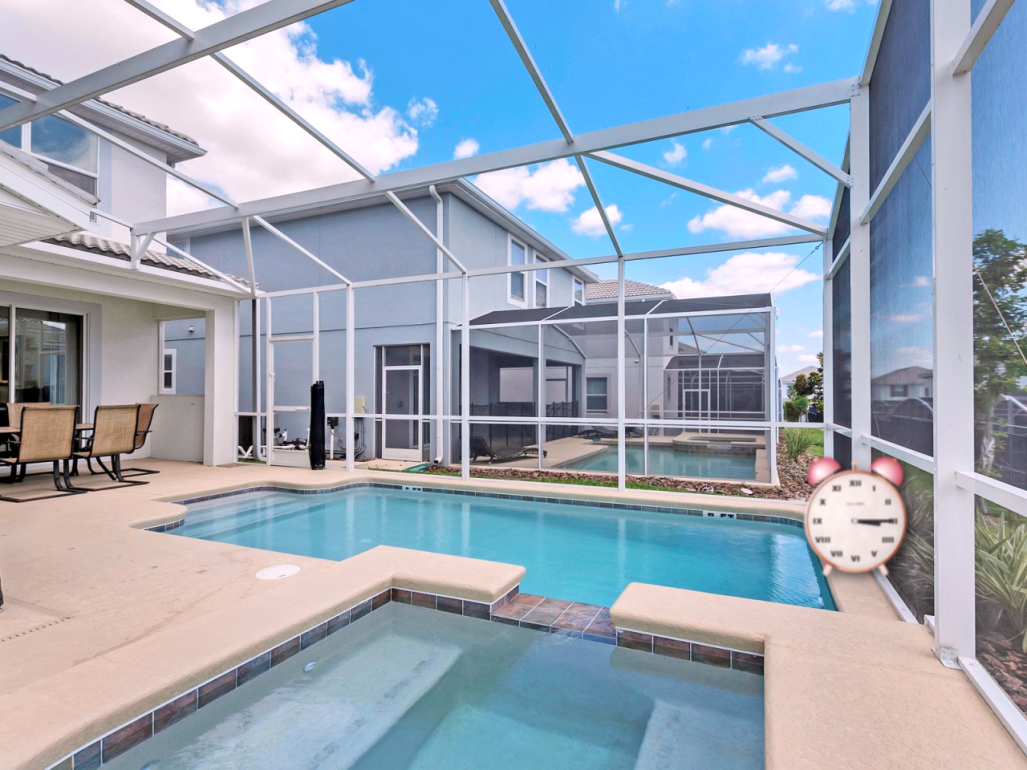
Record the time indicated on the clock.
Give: 3:15
